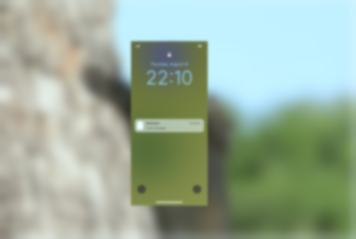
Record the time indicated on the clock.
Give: 22:10
